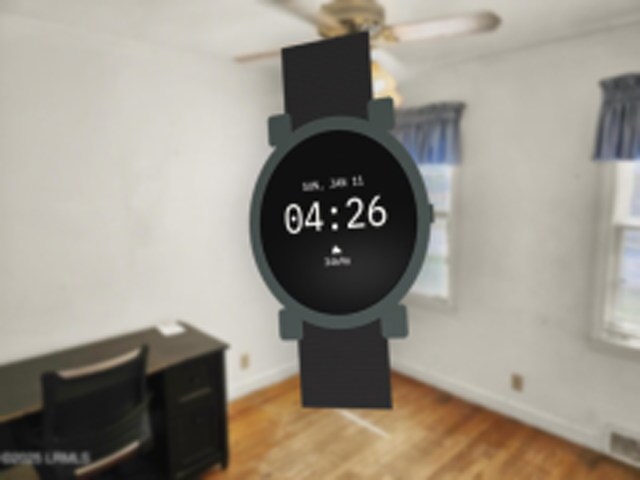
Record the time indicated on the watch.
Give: 4:26
